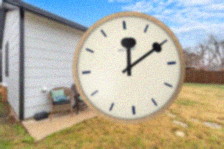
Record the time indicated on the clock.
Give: 12:10
